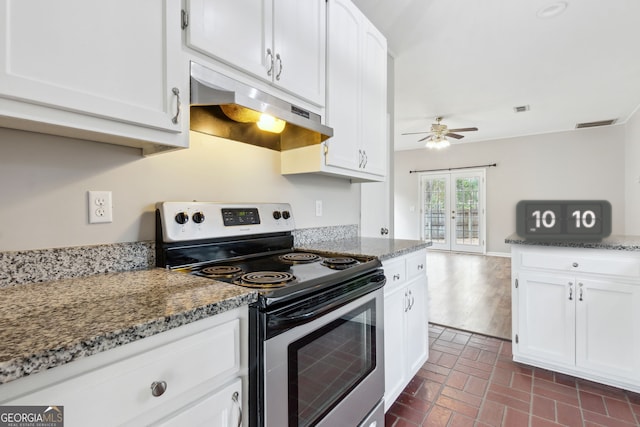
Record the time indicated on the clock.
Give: 10:10
